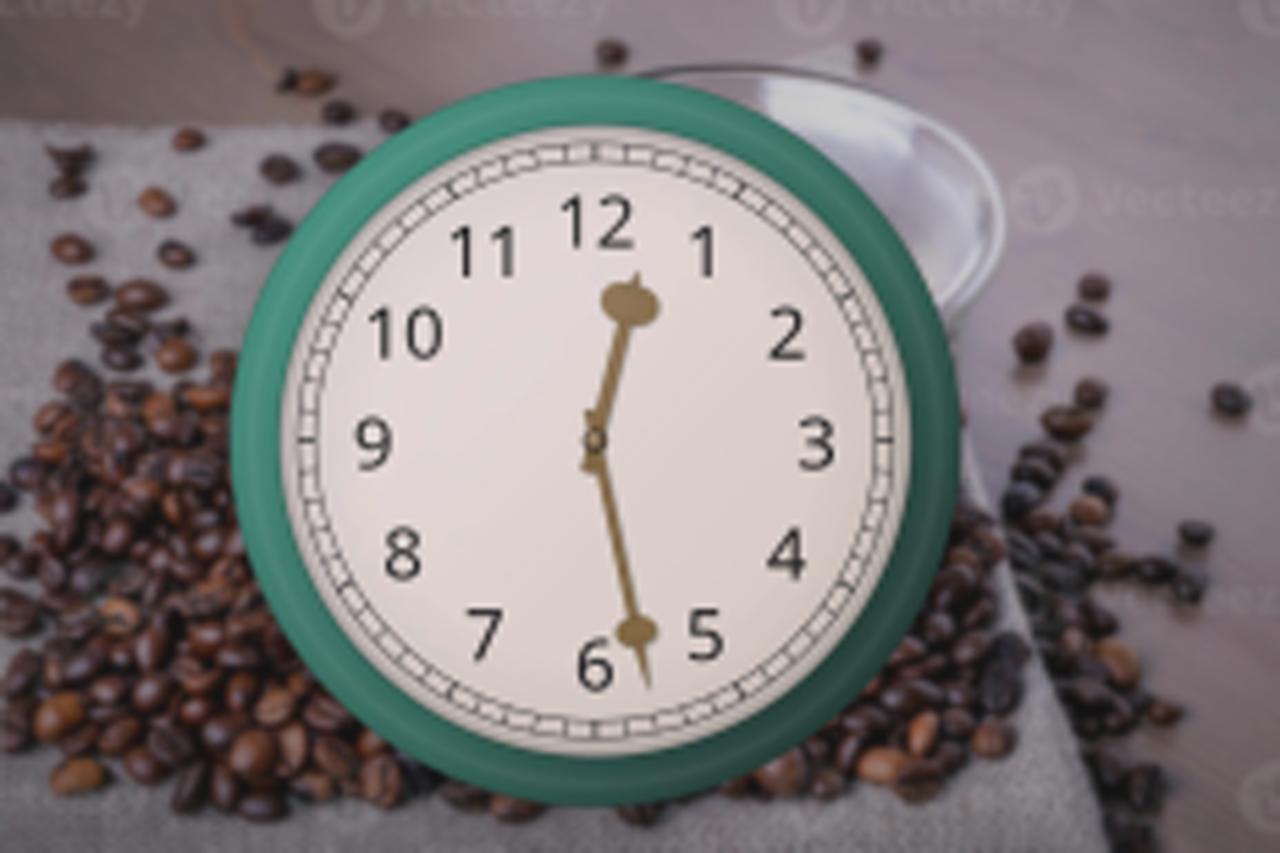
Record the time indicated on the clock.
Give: 12:28
